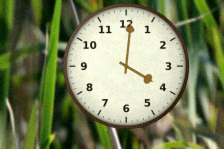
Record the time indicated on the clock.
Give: 4:01
